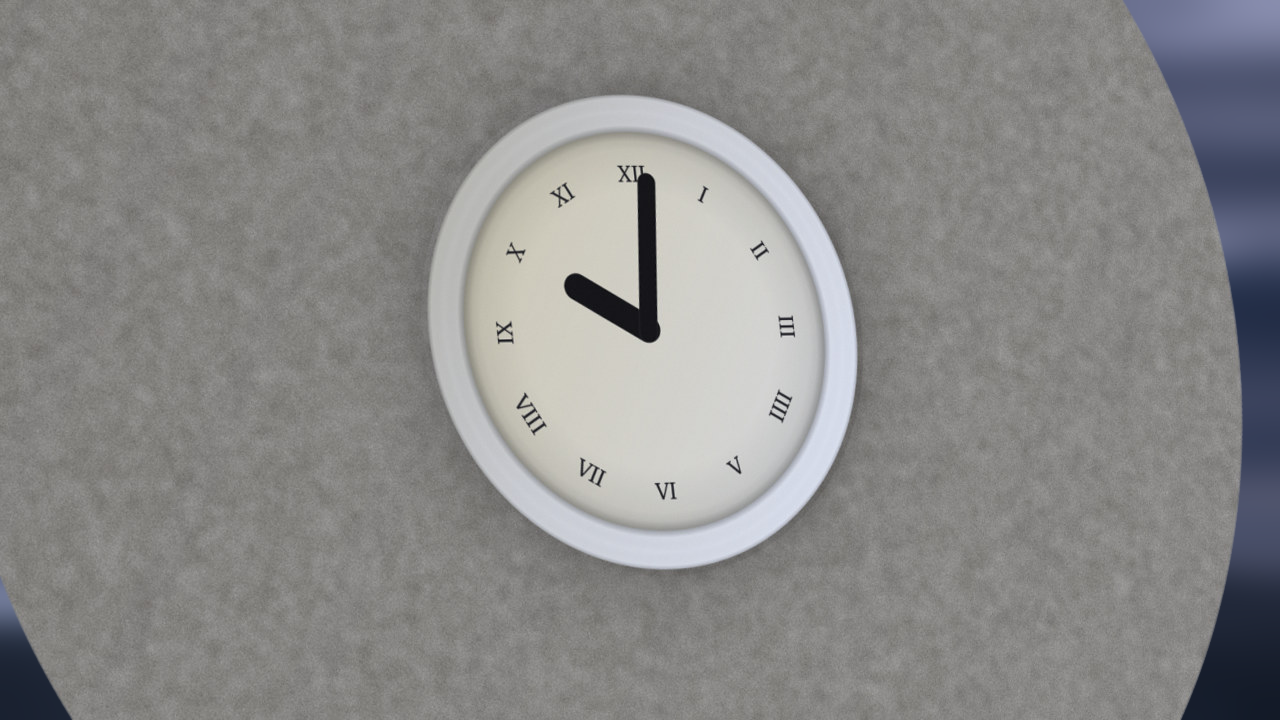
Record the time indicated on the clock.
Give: 10:01
